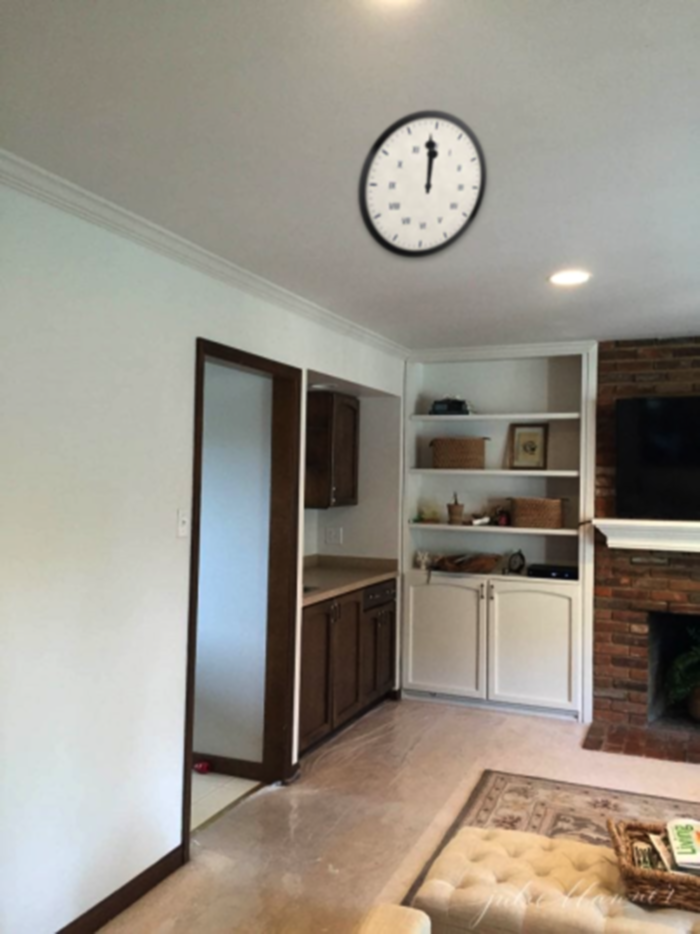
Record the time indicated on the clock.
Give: 11:59
